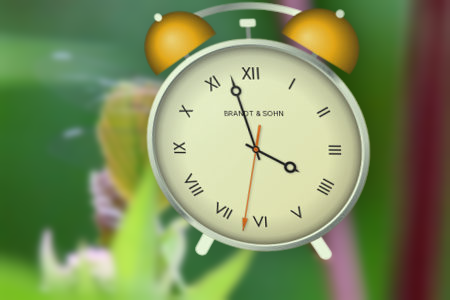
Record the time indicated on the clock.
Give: 3:57:32
